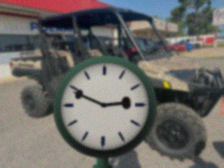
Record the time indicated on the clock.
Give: 2:49
